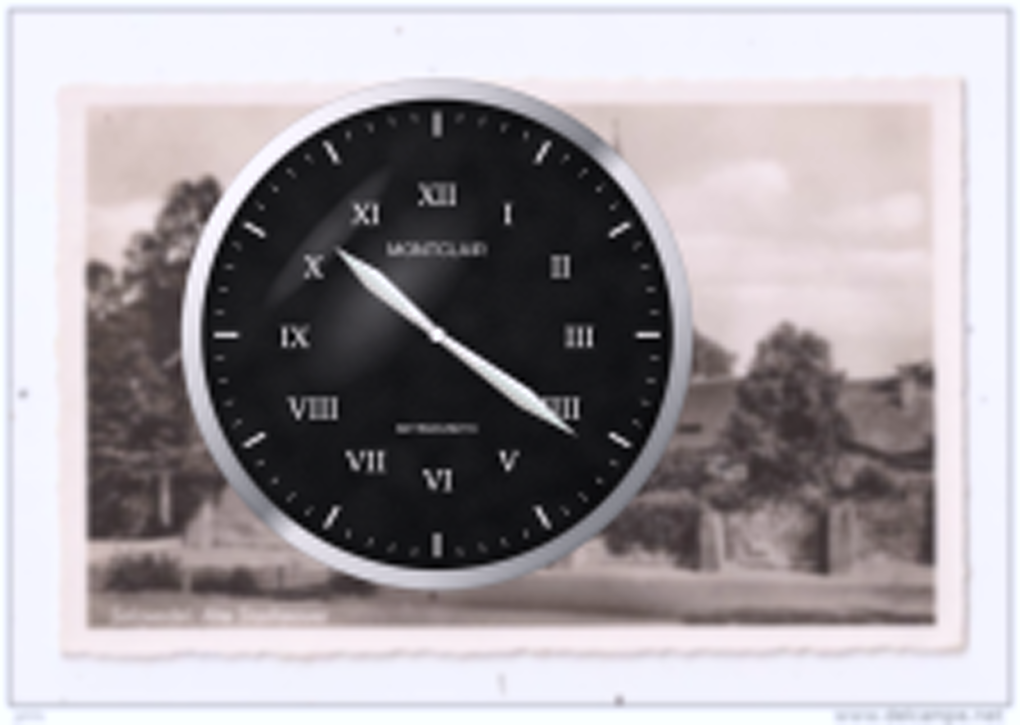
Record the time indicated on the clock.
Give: 10:21
